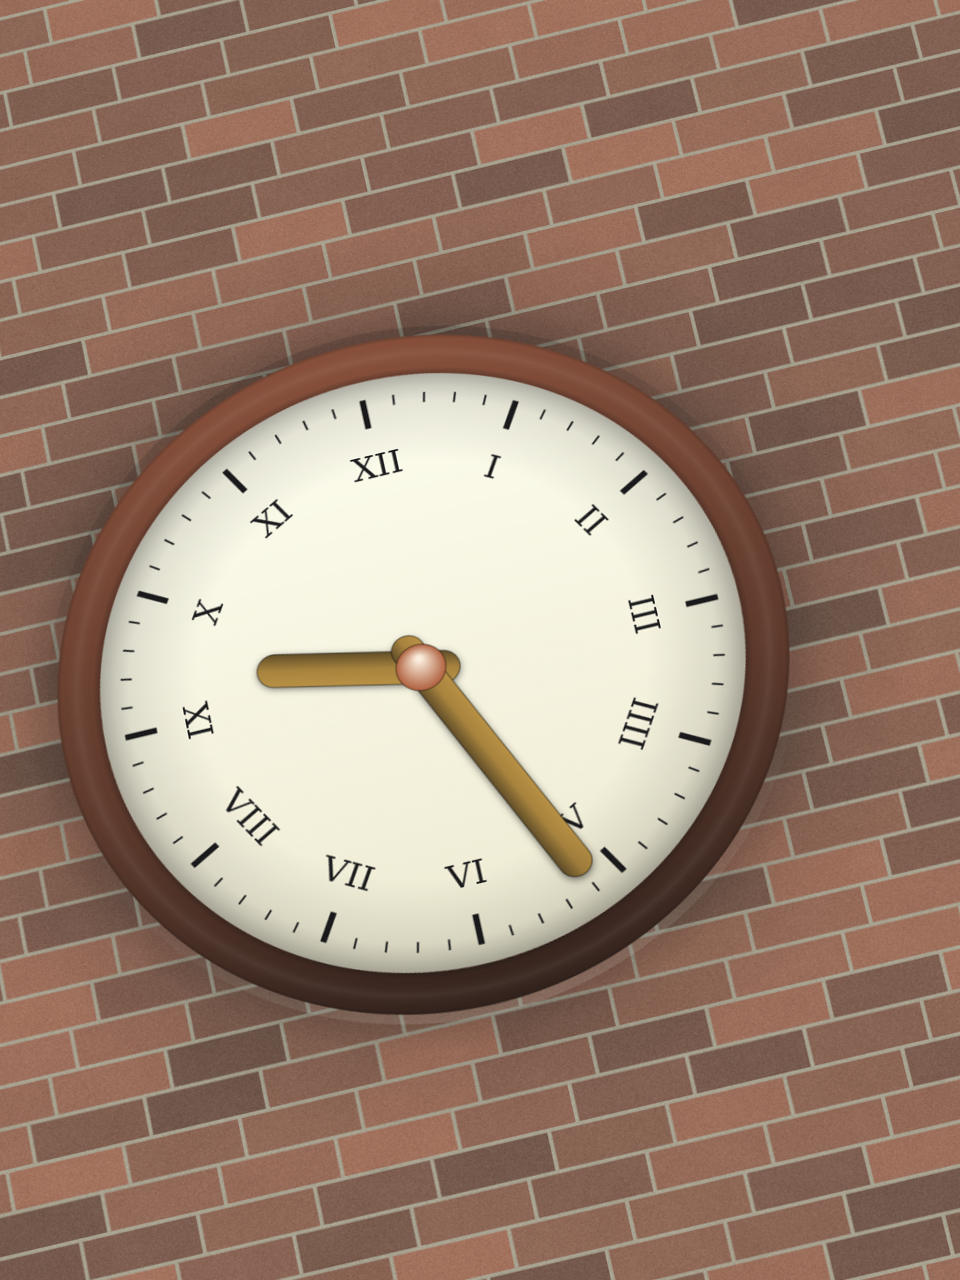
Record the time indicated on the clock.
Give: 9:26
